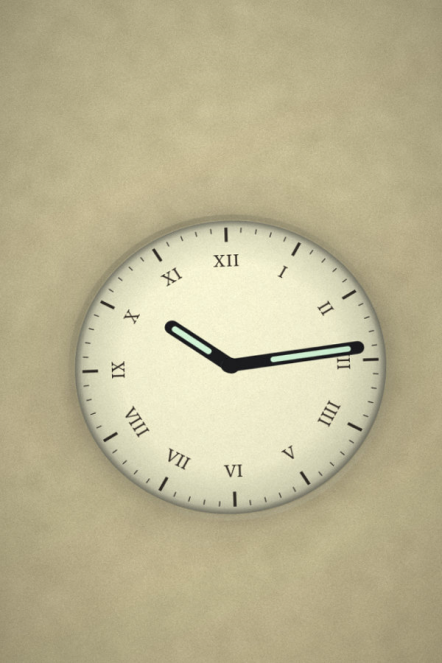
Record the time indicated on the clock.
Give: 10:14
